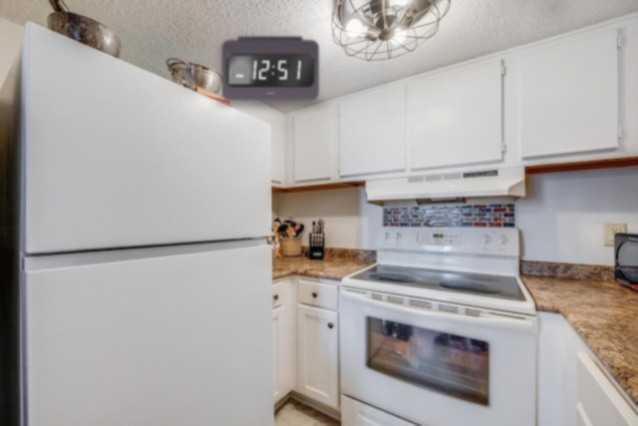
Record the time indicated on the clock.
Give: 12:51
